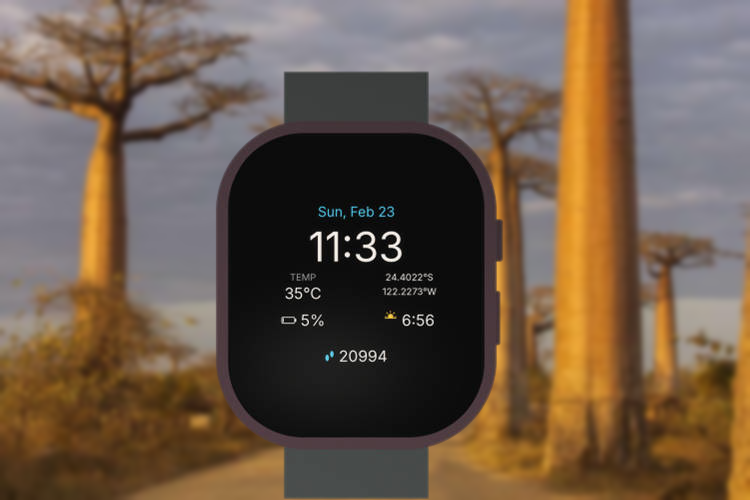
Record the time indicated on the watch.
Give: 11:33
